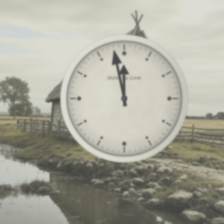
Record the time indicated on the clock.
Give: 11:58
